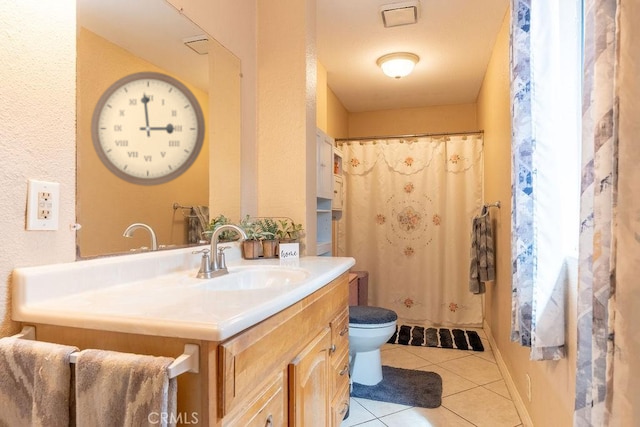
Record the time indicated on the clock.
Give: 2:59
